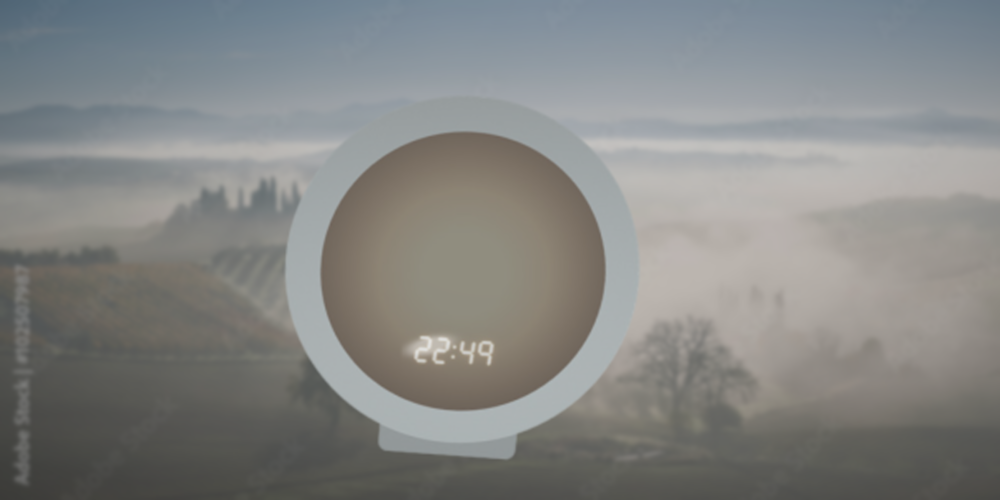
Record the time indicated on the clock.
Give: 22:49
